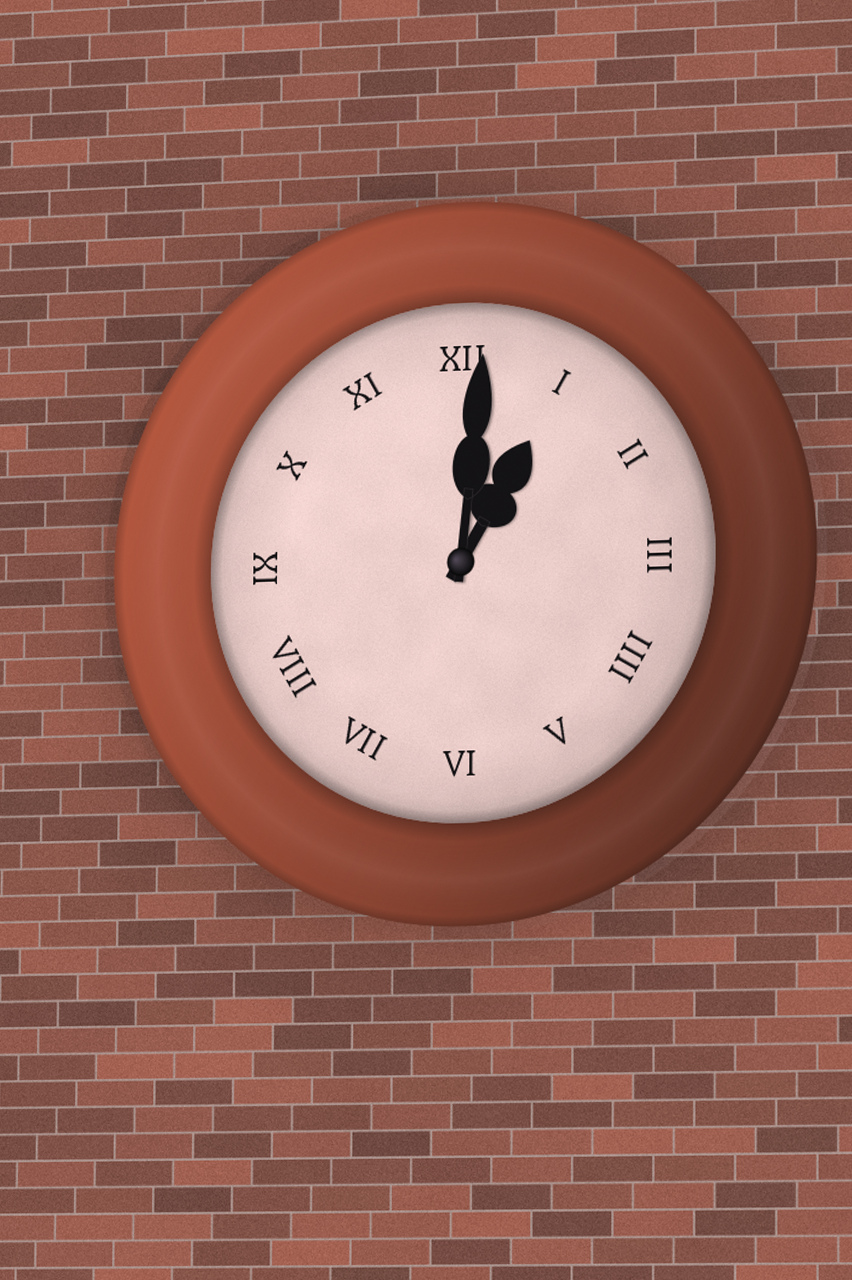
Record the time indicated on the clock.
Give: 1:01
